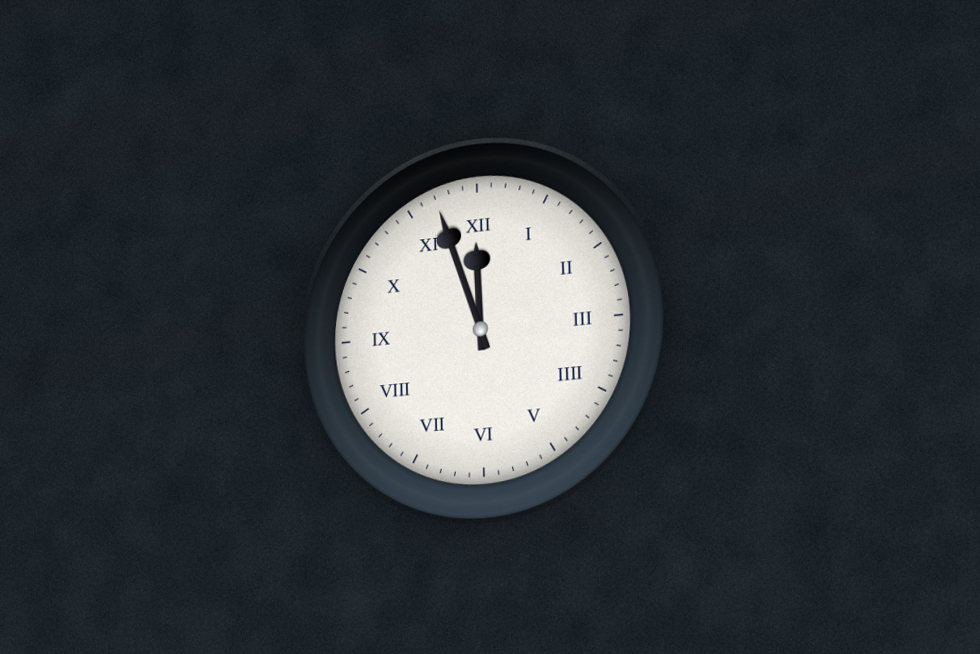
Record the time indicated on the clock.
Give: 11:57
